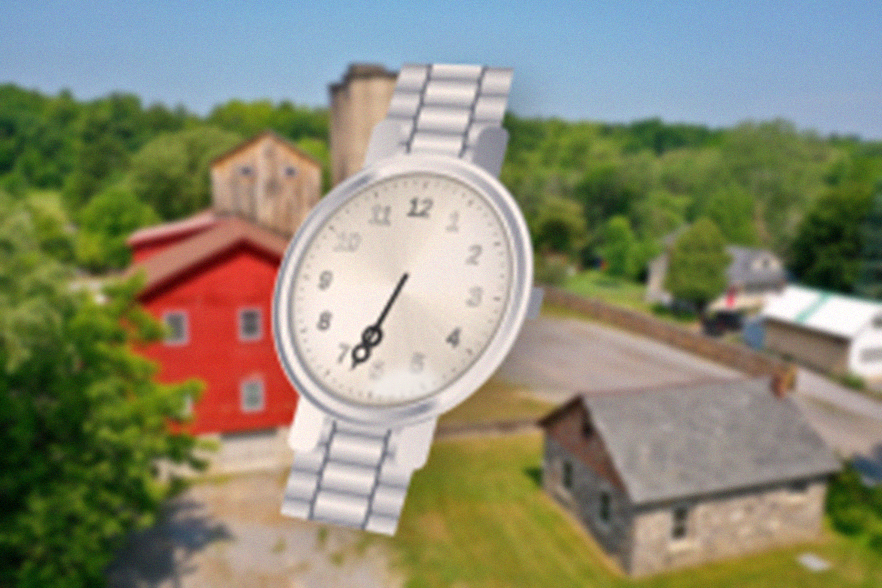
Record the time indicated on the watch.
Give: 6:33
